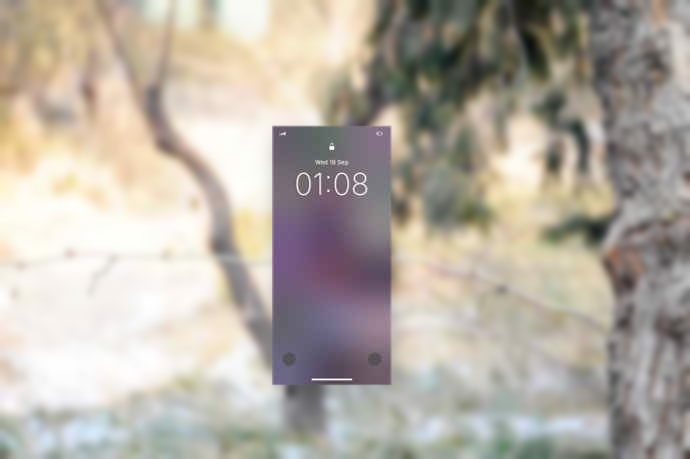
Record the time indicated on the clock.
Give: 1:08
